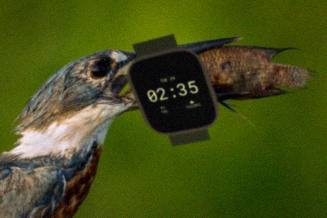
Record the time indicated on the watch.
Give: 2:35
